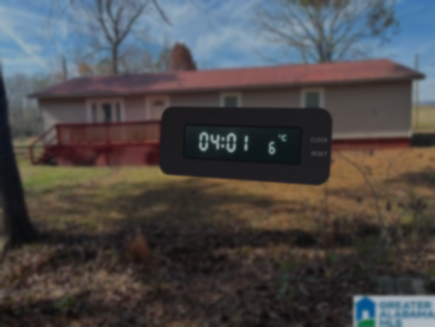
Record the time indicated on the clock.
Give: 4:01
